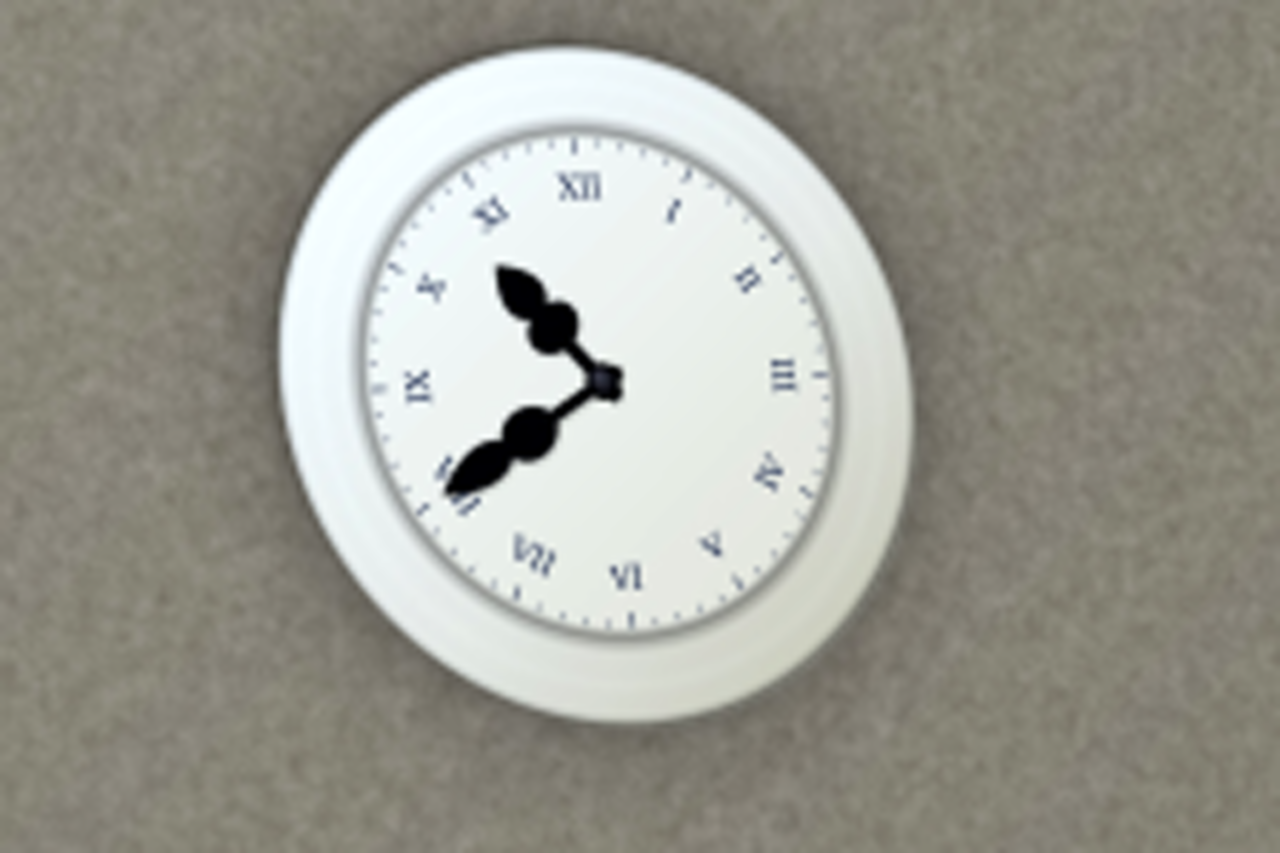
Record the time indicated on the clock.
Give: 10:40
